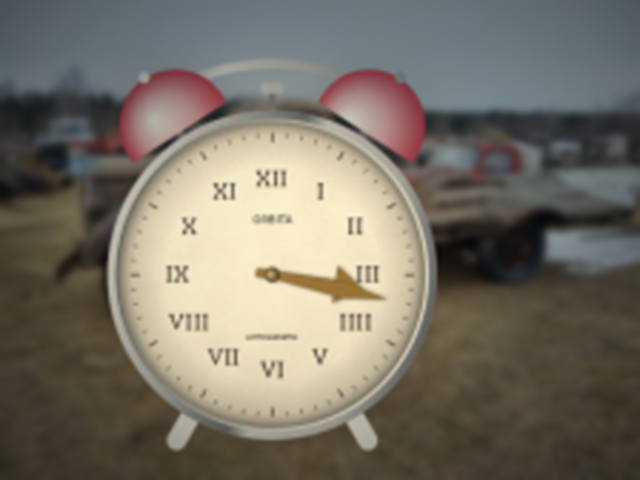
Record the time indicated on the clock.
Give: 3:17
